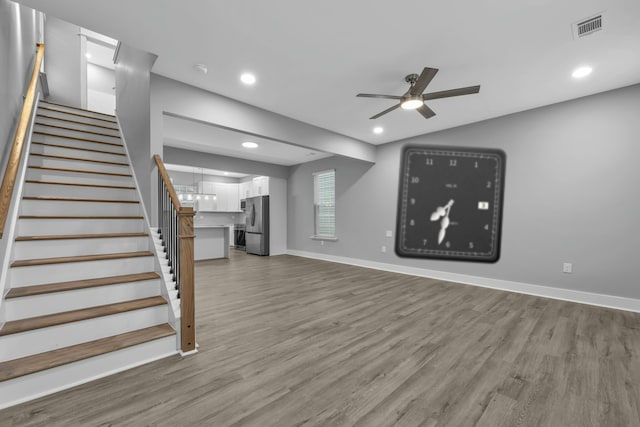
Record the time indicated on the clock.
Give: 7:32
